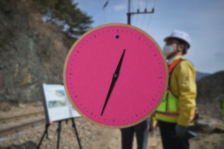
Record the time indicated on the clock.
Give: 12:33
